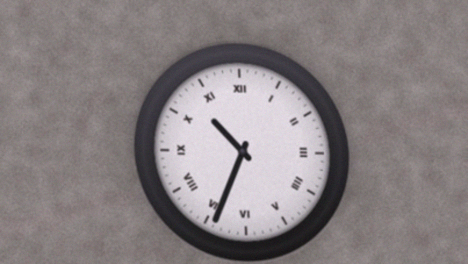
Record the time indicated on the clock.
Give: 10:34
